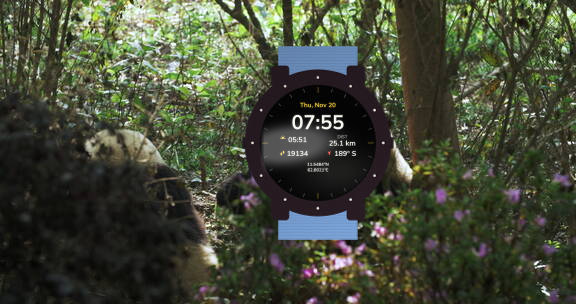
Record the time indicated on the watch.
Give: 7:55
